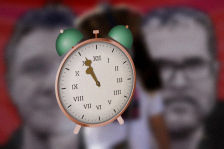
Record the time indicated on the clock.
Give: 10:56
